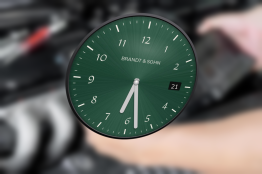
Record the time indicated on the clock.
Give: 6:28
